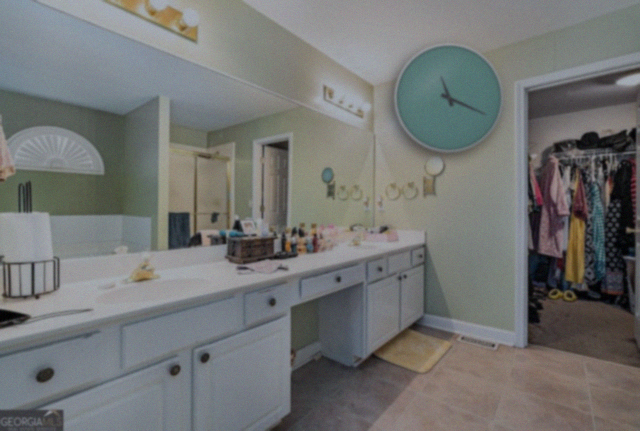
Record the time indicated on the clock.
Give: 11:19
